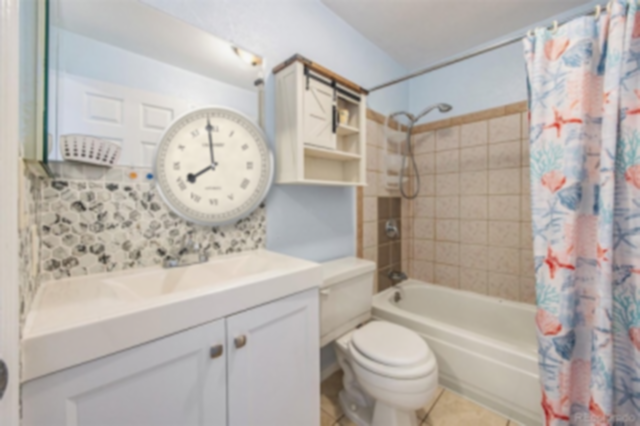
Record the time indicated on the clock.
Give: 7:59
